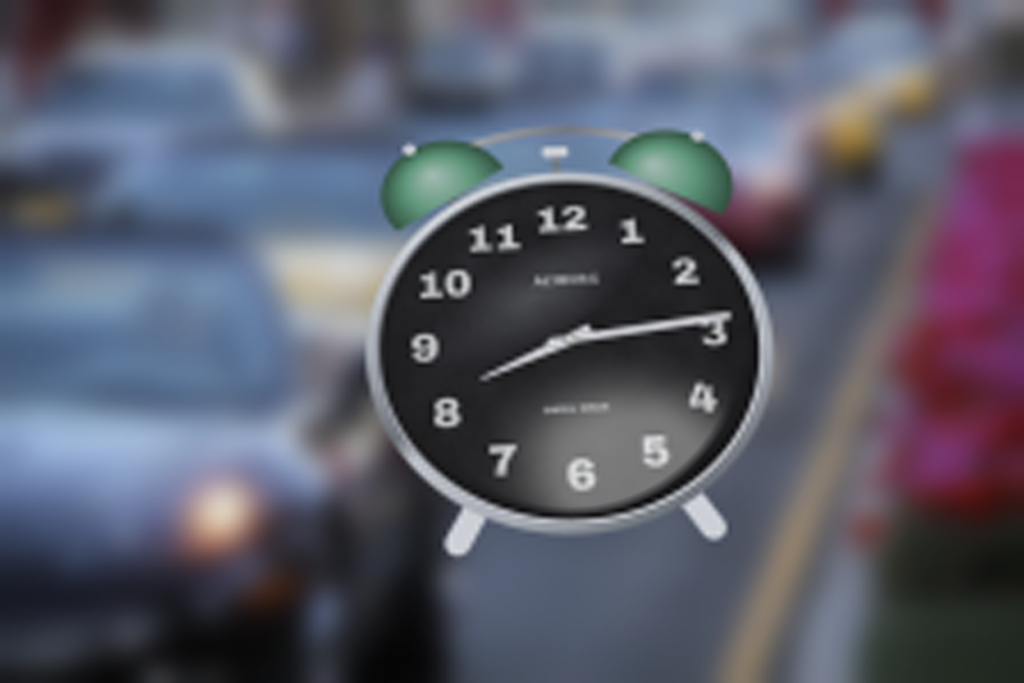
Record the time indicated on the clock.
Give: 8:14
